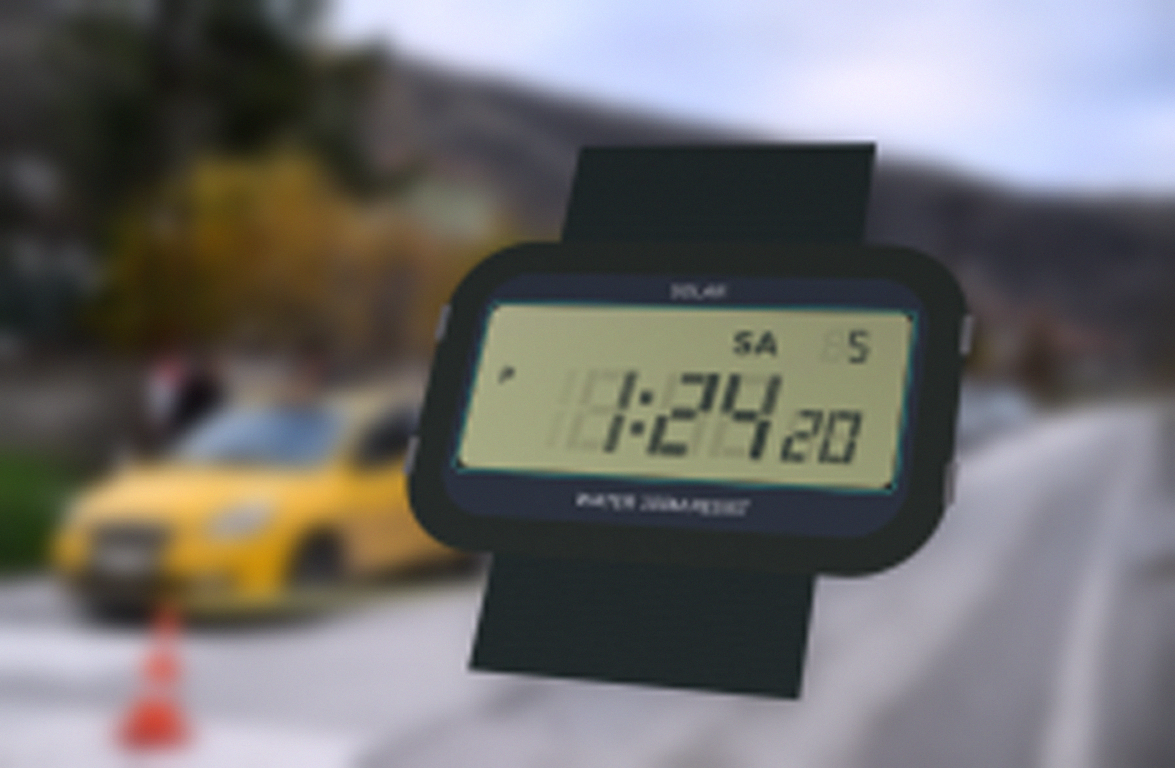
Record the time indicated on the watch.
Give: 1:24:20
